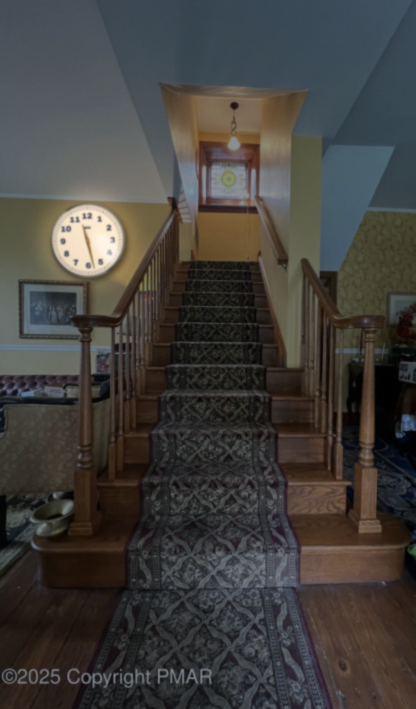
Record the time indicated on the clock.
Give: 11:28
